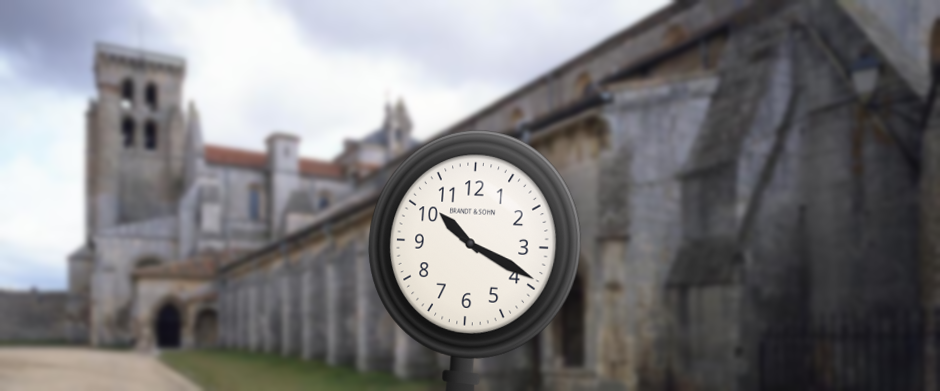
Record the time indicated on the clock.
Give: 10:19
